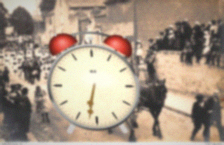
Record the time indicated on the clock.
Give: 6:32
